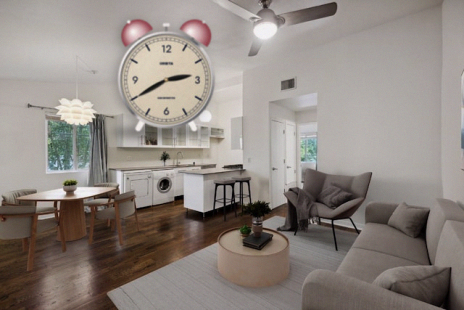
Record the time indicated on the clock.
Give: 2:40
